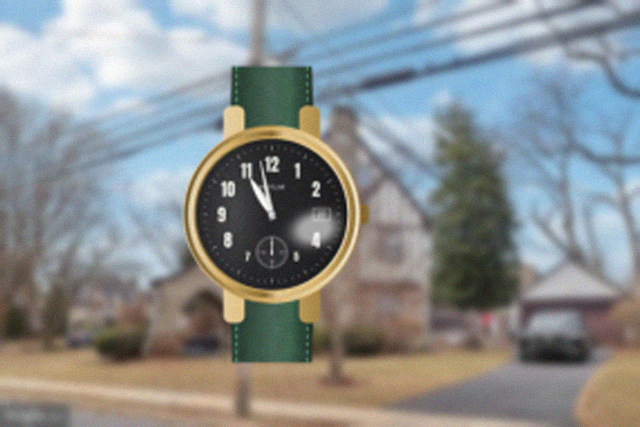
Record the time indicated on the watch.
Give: 10:58
